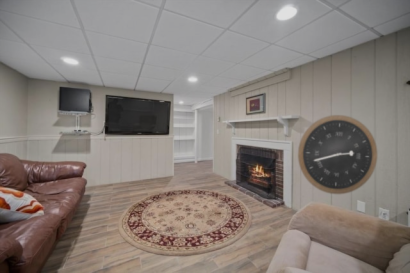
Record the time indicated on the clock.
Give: 2:42
